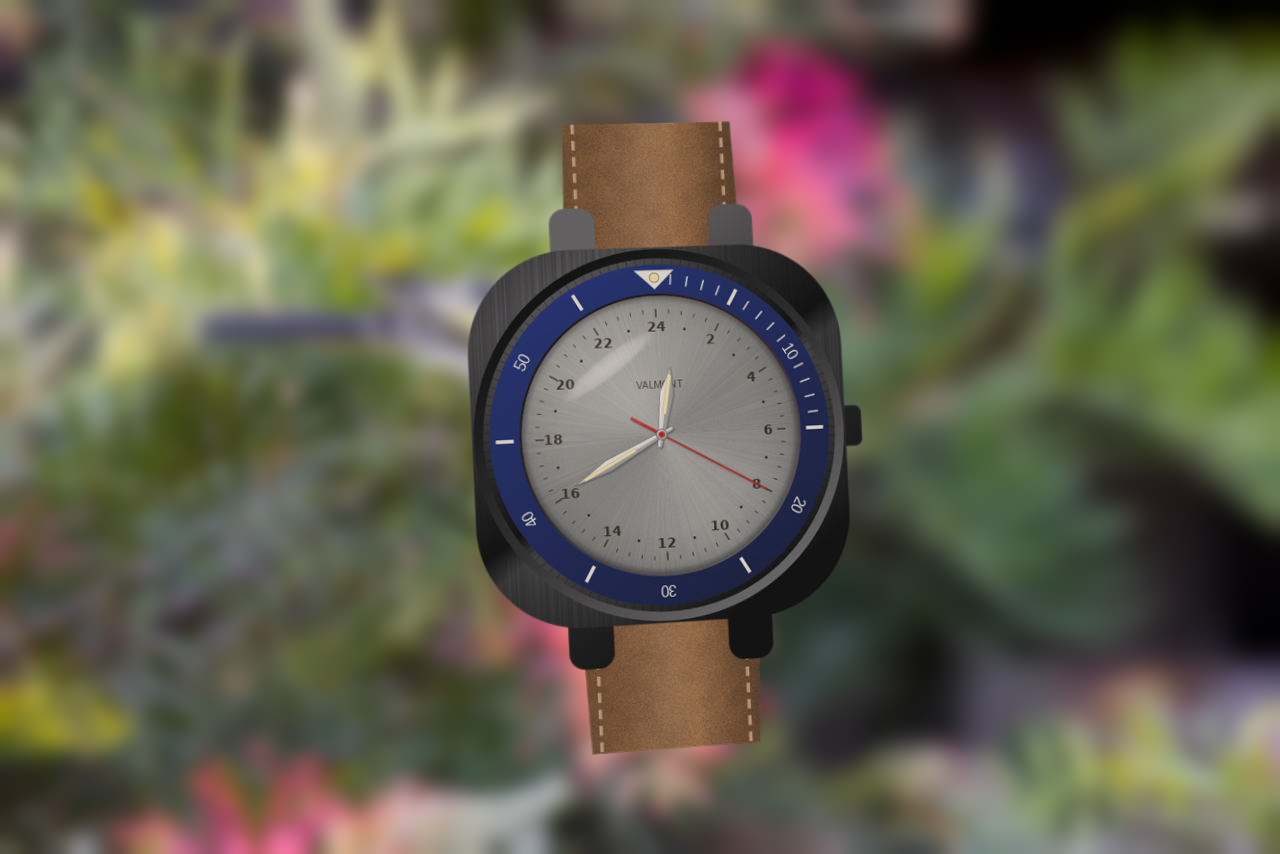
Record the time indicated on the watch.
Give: 0:40:20
